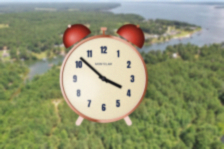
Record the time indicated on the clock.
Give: 3:52
